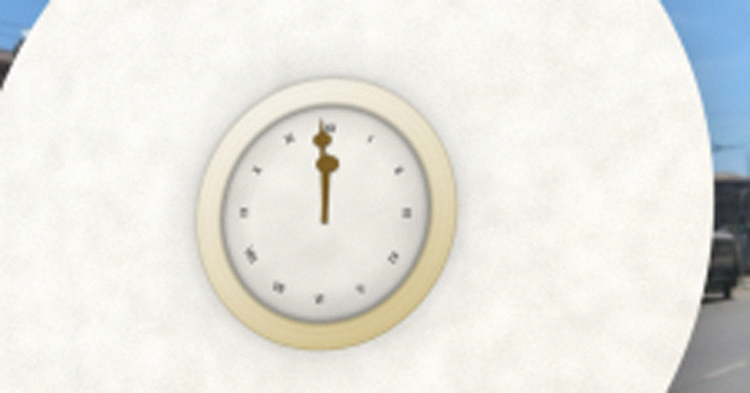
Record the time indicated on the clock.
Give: 11:59
